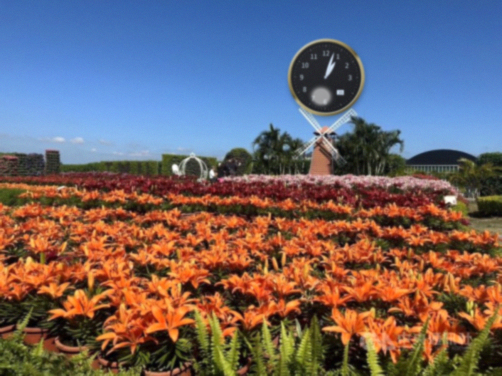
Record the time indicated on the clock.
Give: 1:03
